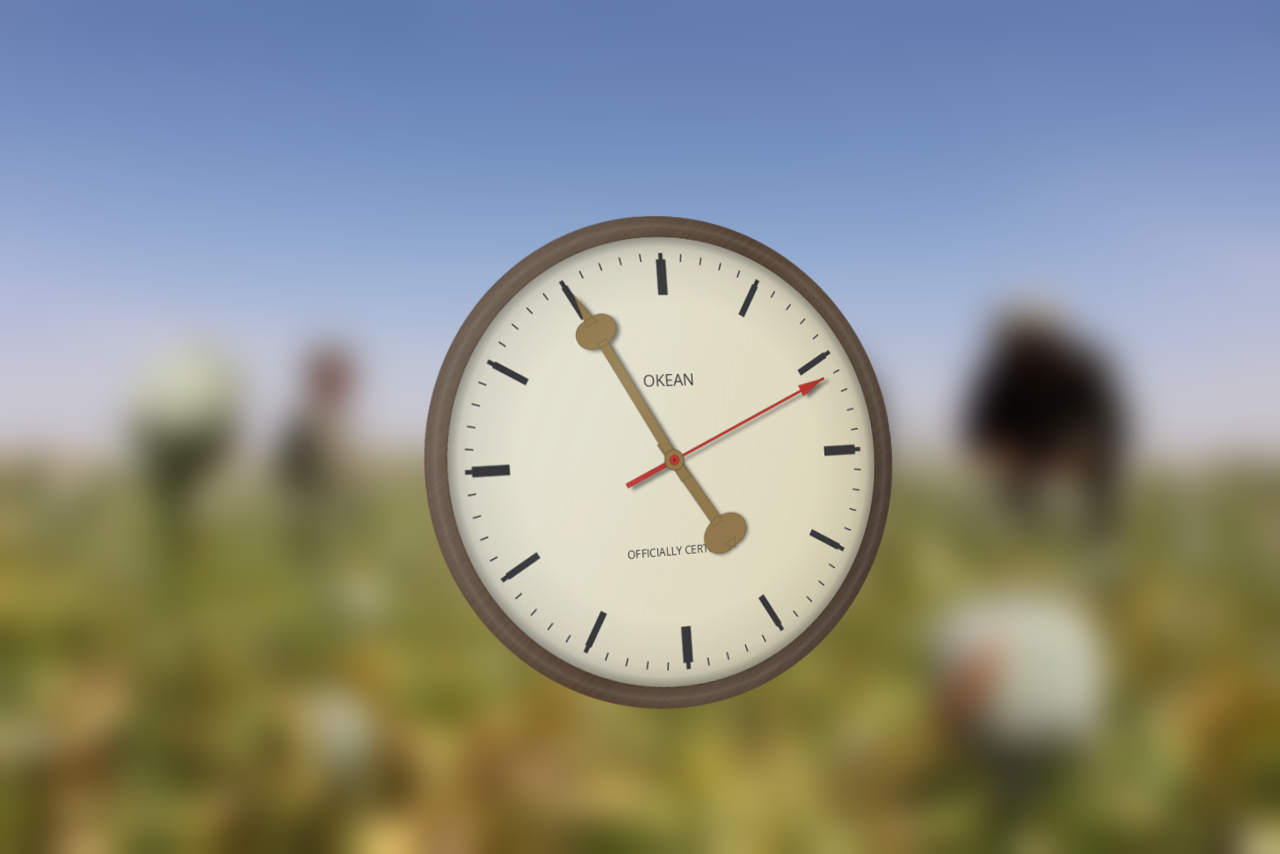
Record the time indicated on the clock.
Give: 4:55:11
